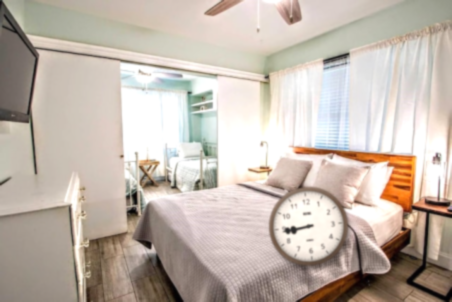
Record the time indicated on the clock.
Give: 8:44
